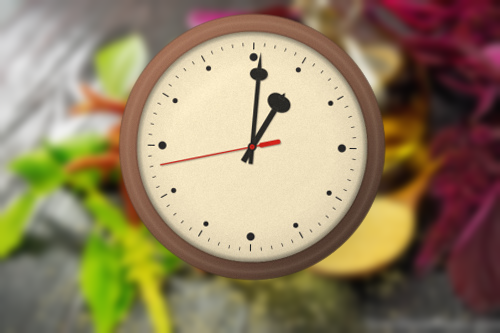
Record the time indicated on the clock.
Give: 1:00:43
